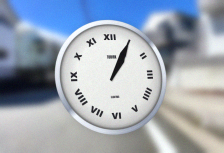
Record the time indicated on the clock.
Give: 1:05
